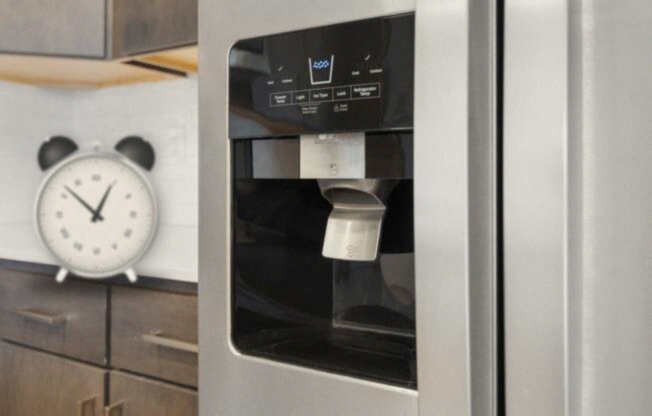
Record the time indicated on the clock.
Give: 12:52
